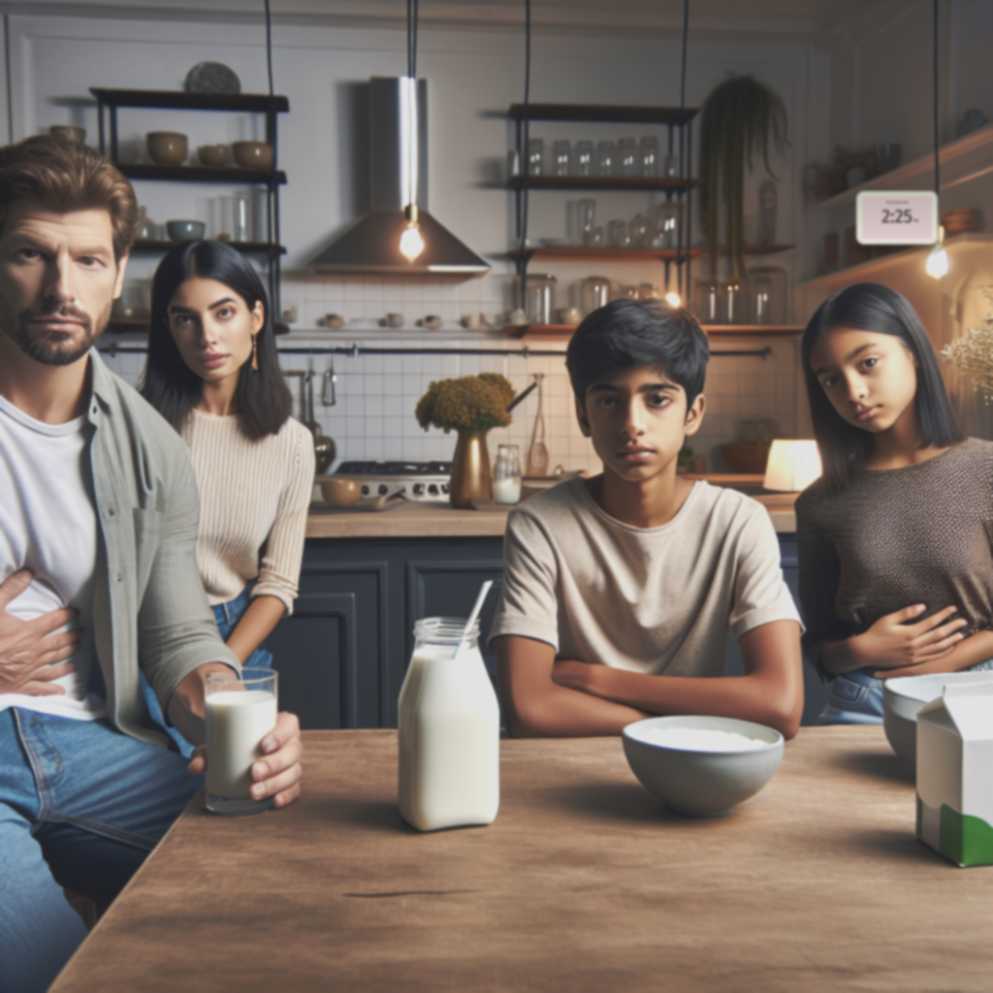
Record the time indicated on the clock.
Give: 2:25
